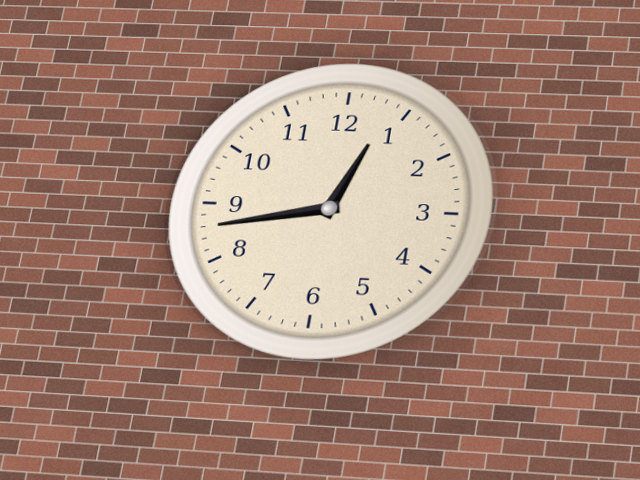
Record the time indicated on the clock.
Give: 12:43
